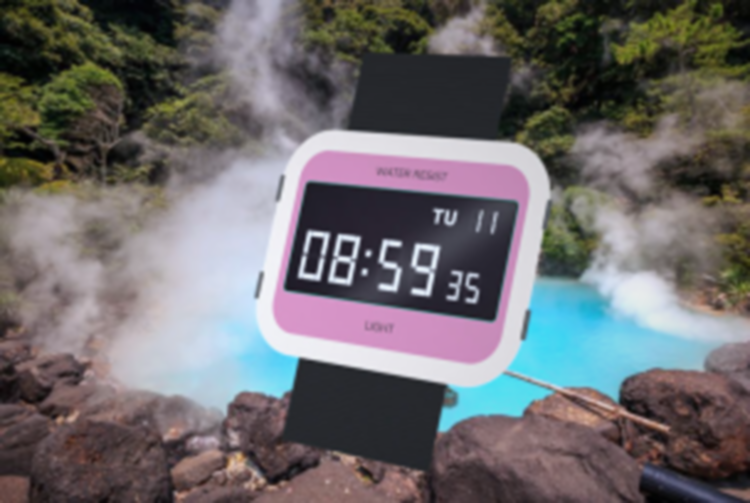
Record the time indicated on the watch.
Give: 8:59:35
